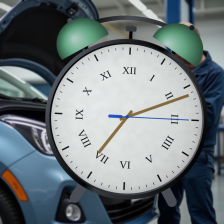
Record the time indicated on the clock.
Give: 7:11:15
